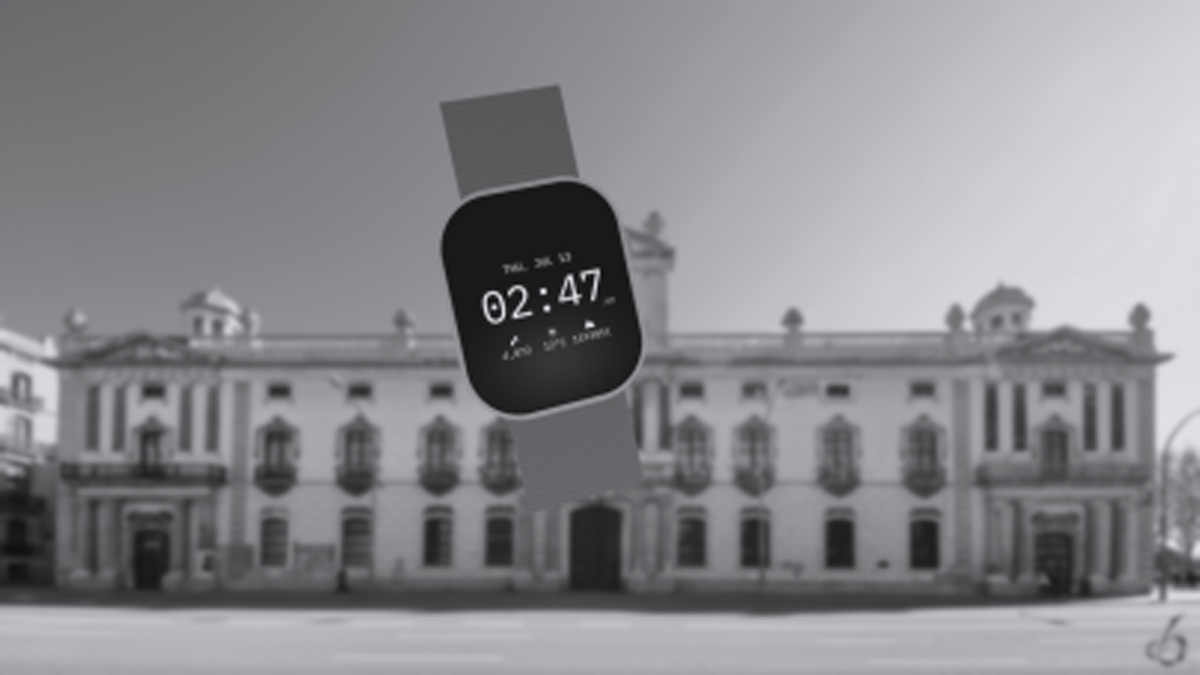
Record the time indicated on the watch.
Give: 2:47
